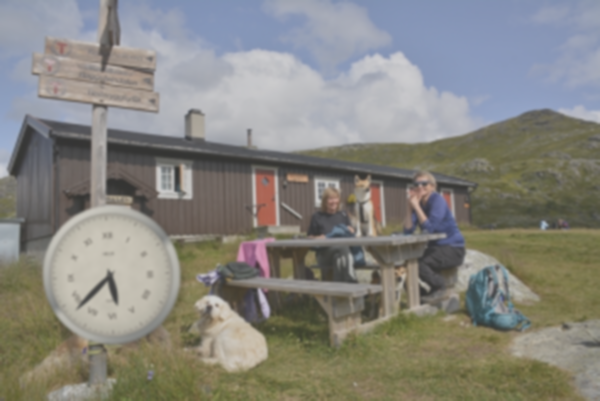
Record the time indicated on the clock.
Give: 5:38
